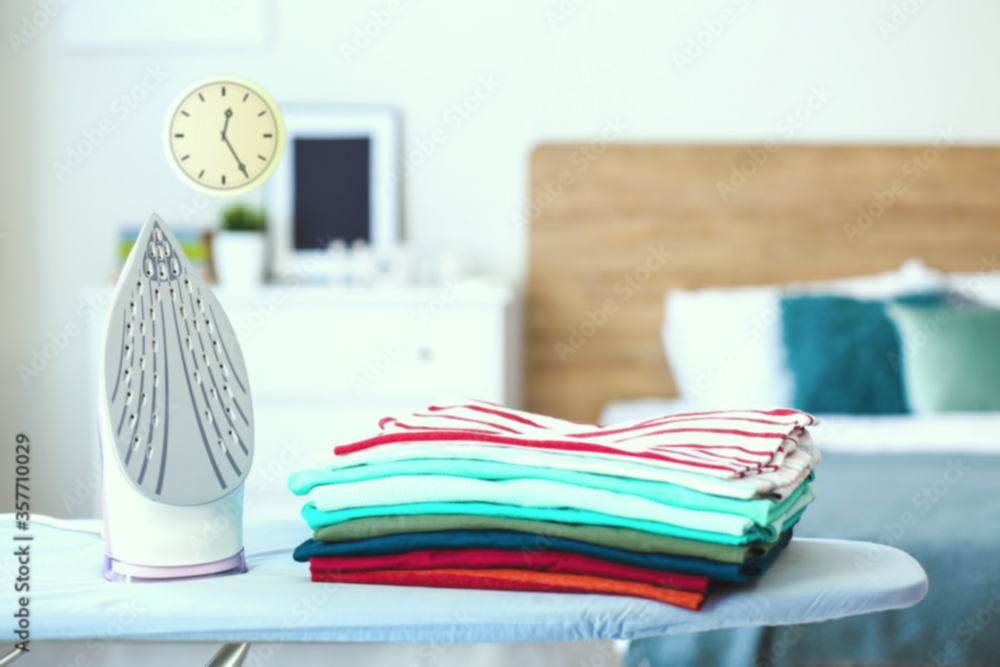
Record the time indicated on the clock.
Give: 12:25
